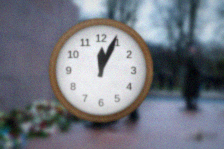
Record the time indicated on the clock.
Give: 12:04
